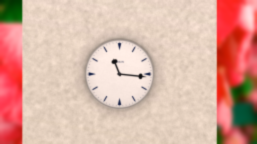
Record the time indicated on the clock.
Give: 11:16
